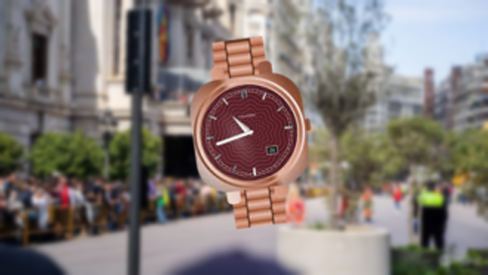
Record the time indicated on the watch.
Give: 10:43
